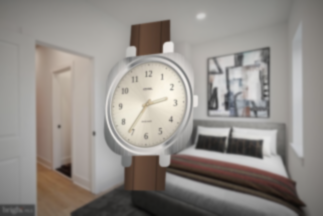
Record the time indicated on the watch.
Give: 2:36
